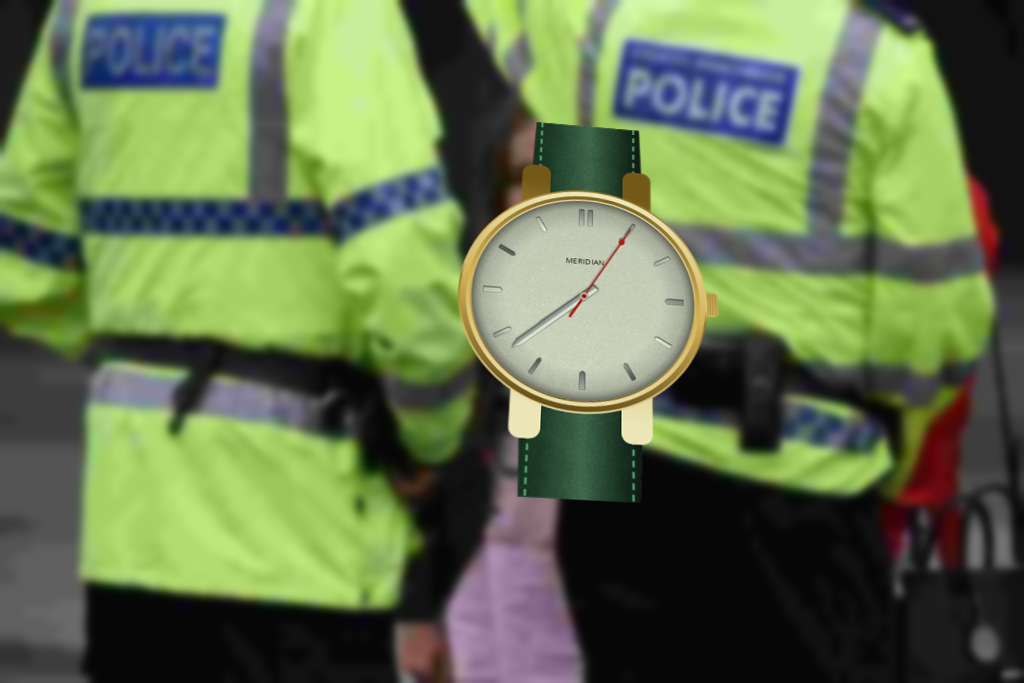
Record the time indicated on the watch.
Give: 7:38:05
